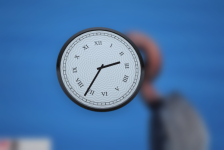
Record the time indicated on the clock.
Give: 2:36
